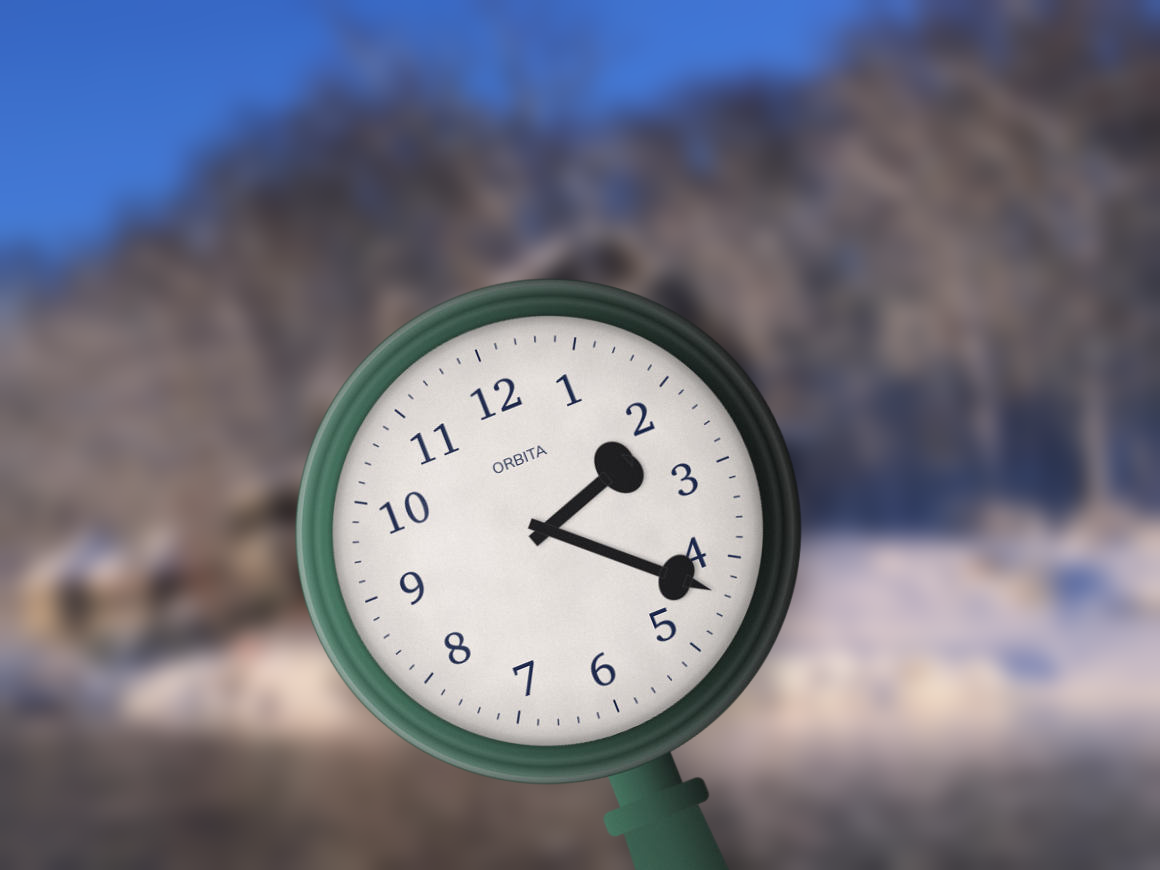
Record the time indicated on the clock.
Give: 2:22
